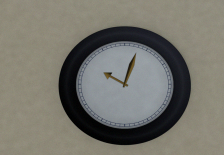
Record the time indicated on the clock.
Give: 10:03
